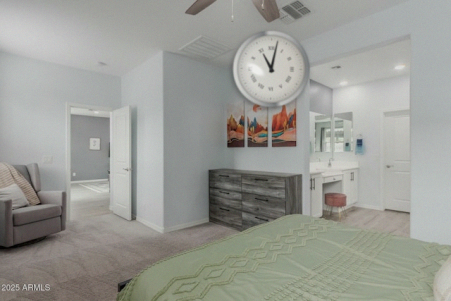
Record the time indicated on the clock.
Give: 11:02
